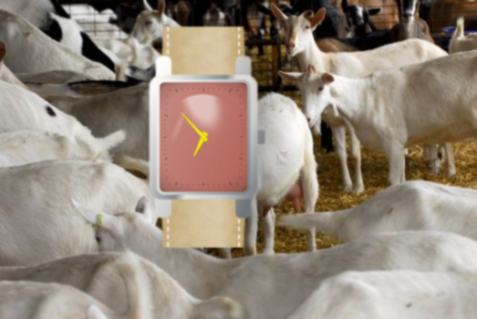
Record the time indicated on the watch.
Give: 6:53
